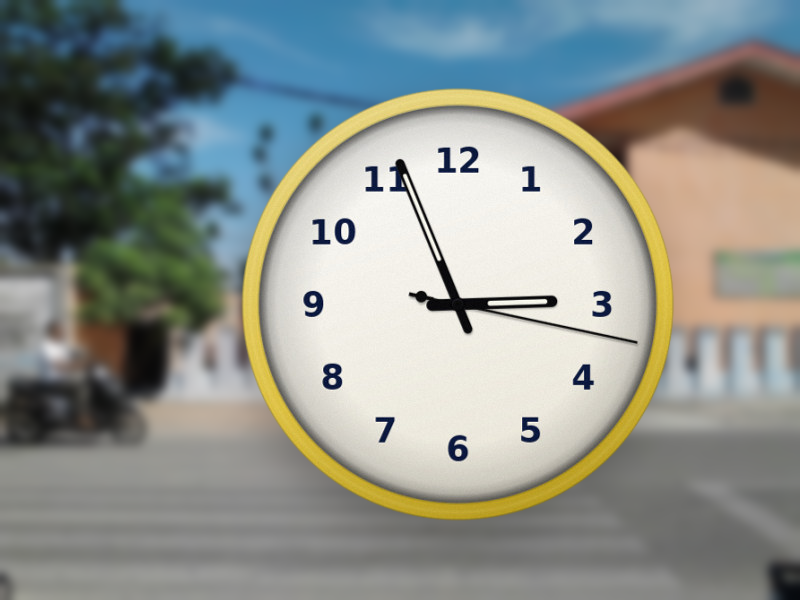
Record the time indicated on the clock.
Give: 2:56:17
